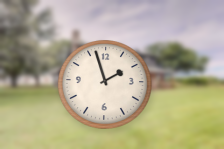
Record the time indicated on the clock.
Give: 1:57
